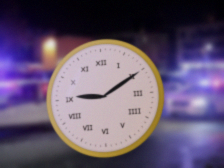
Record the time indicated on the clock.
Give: 9:10
